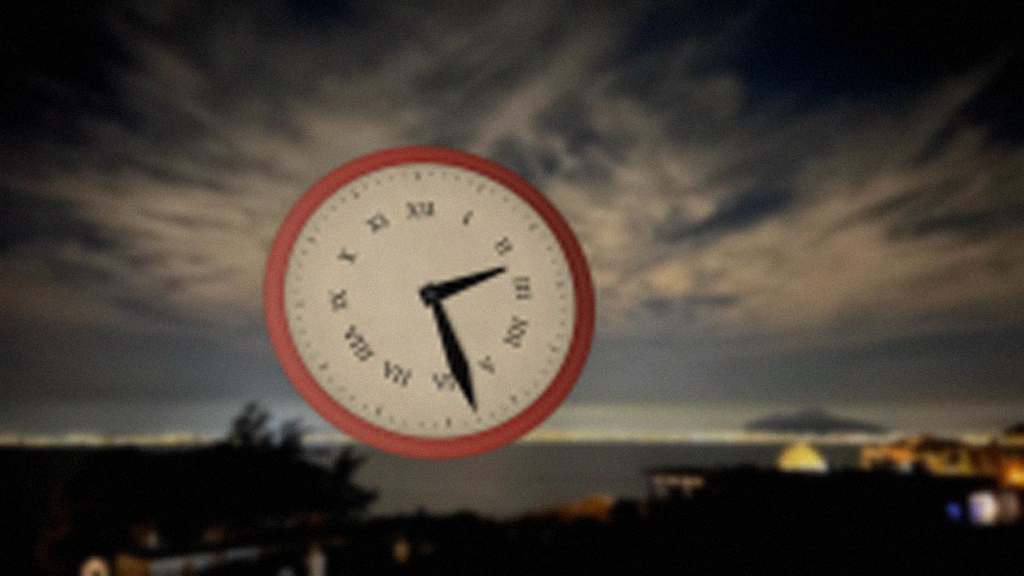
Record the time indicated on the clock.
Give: 2:28
